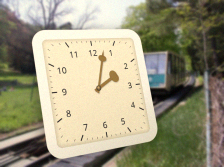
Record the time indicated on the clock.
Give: 2:03
